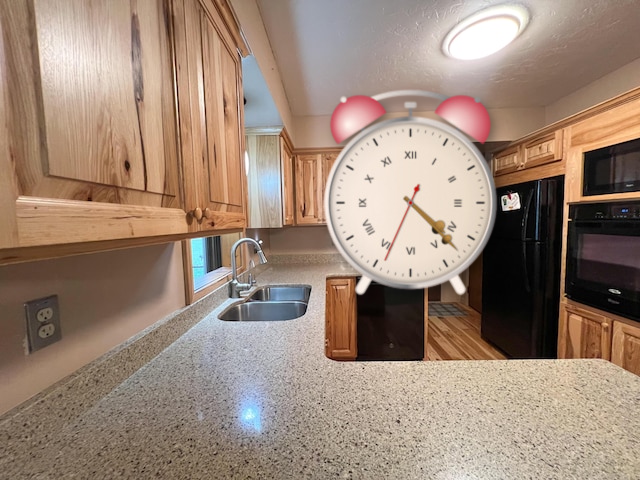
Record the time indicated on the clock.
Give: 4:22:34
